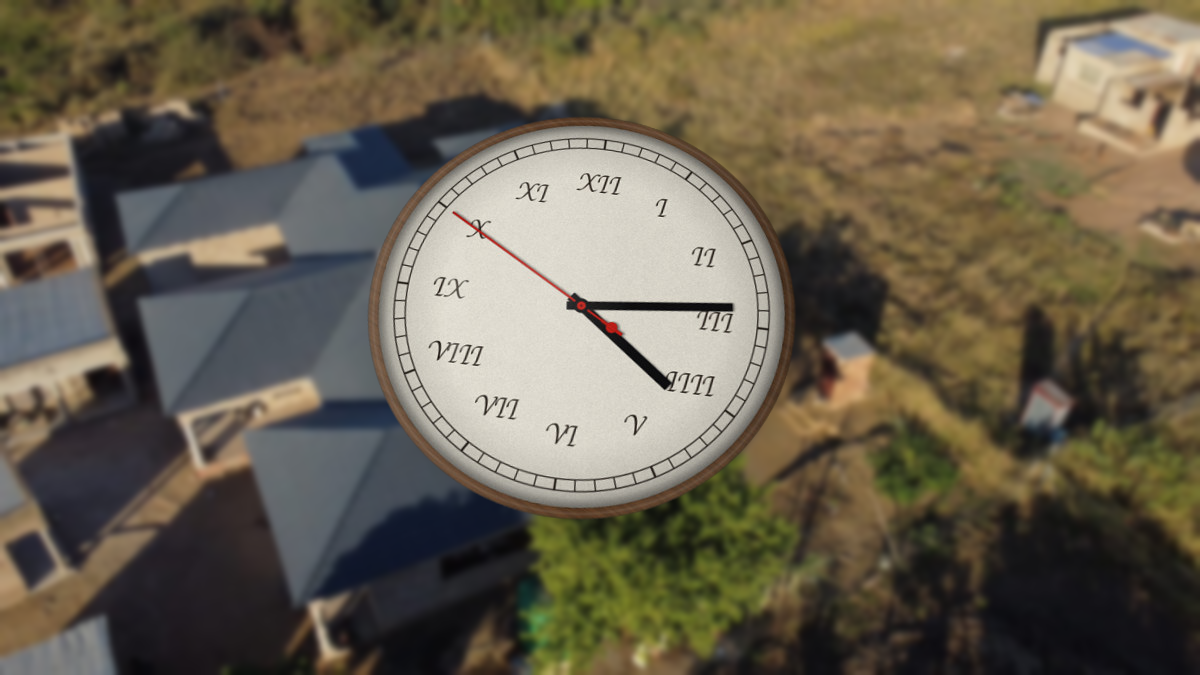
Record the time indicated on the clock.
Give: 4:13:50
